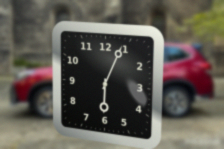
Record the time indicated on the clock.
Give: 6:04
